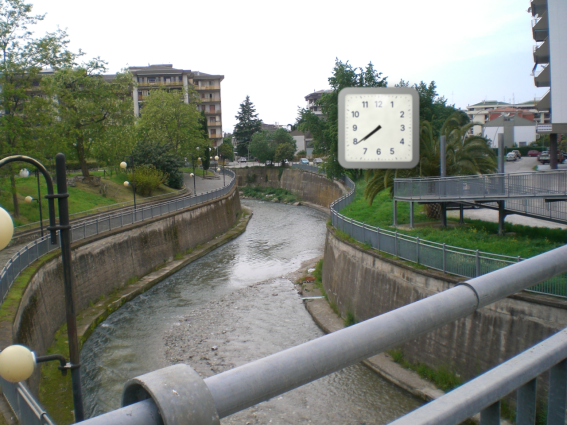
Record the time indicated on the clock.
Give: 7:39
